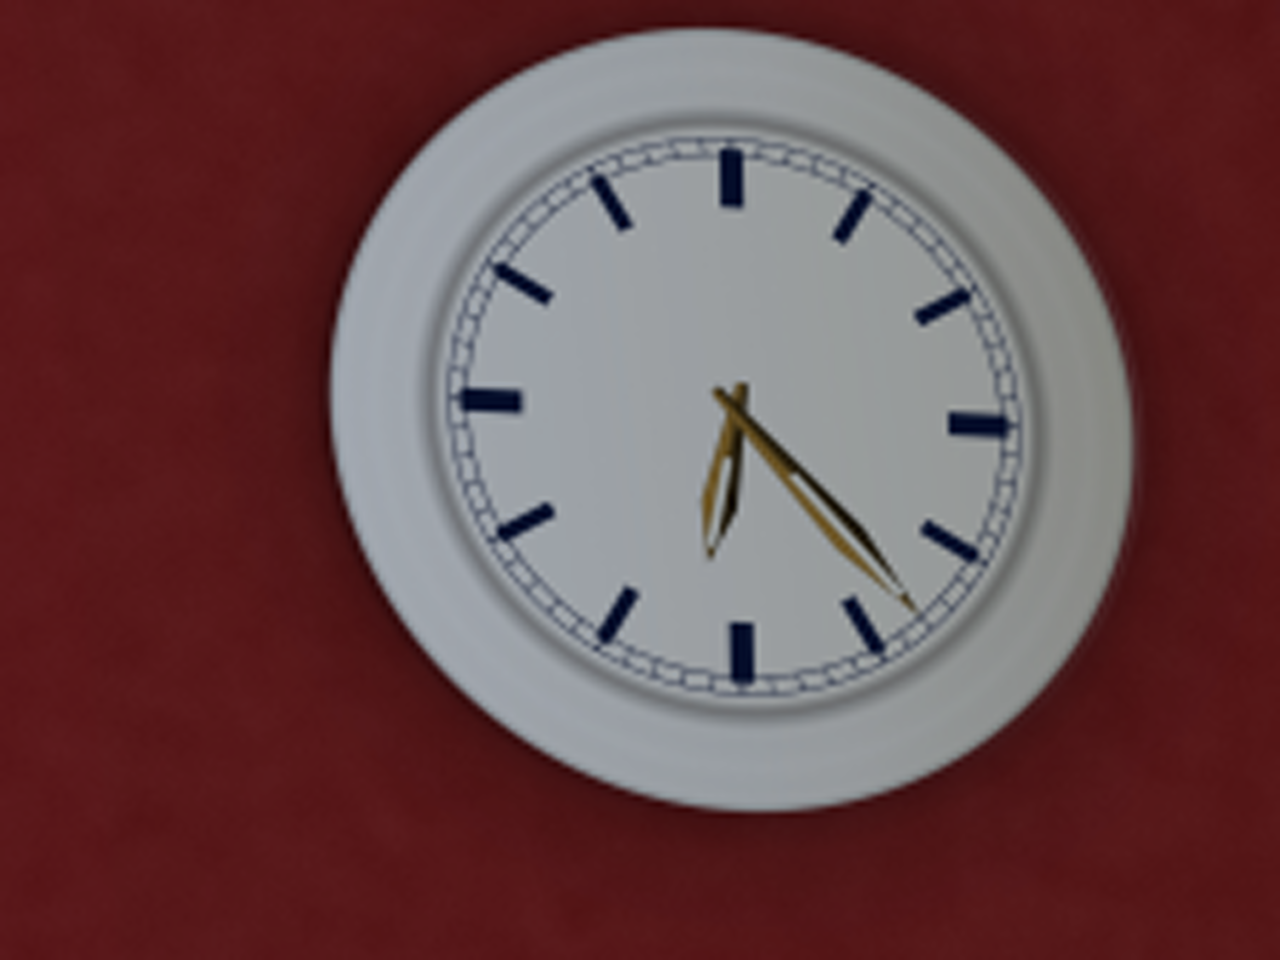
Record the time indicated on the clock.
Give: 6:23
